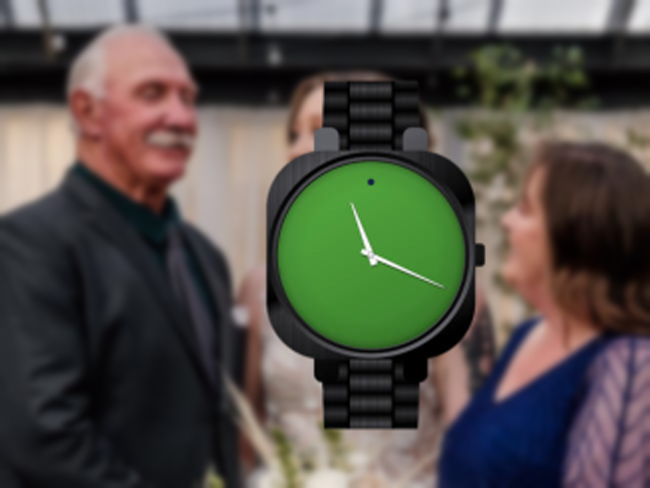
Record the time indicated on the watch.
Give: 11:19
